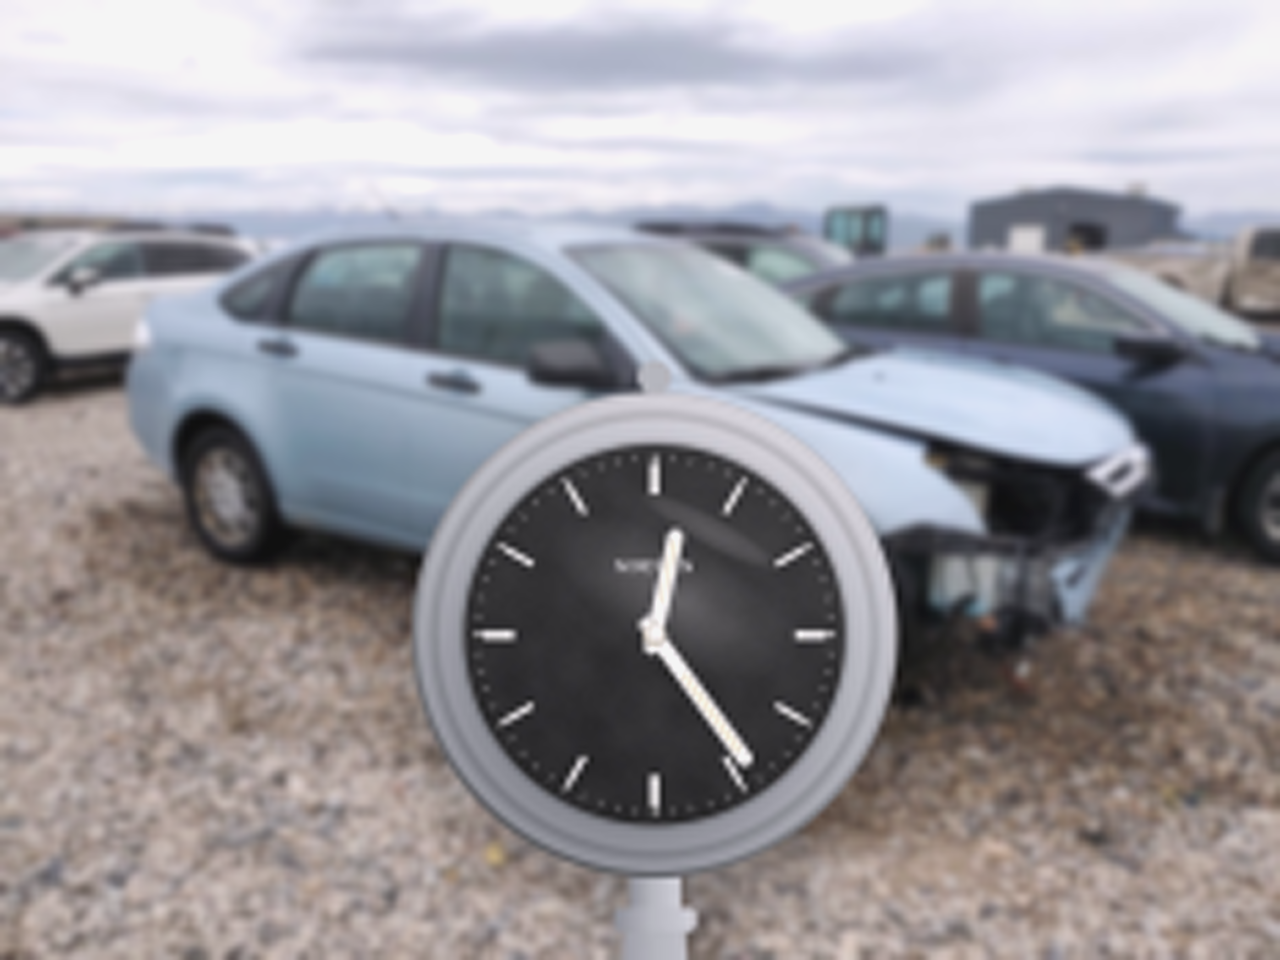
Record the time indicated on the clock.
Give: 12:24
